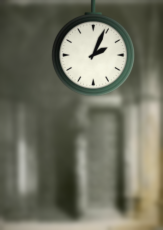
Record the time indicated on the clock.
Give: 2:04
